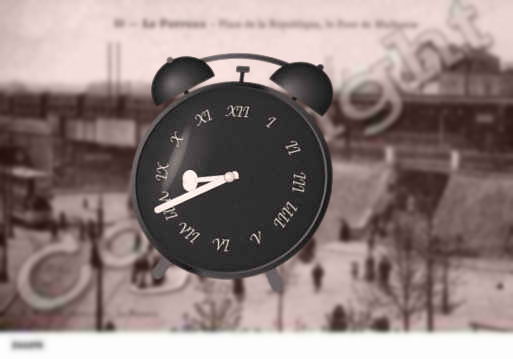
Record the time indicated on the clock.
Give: 8:40
